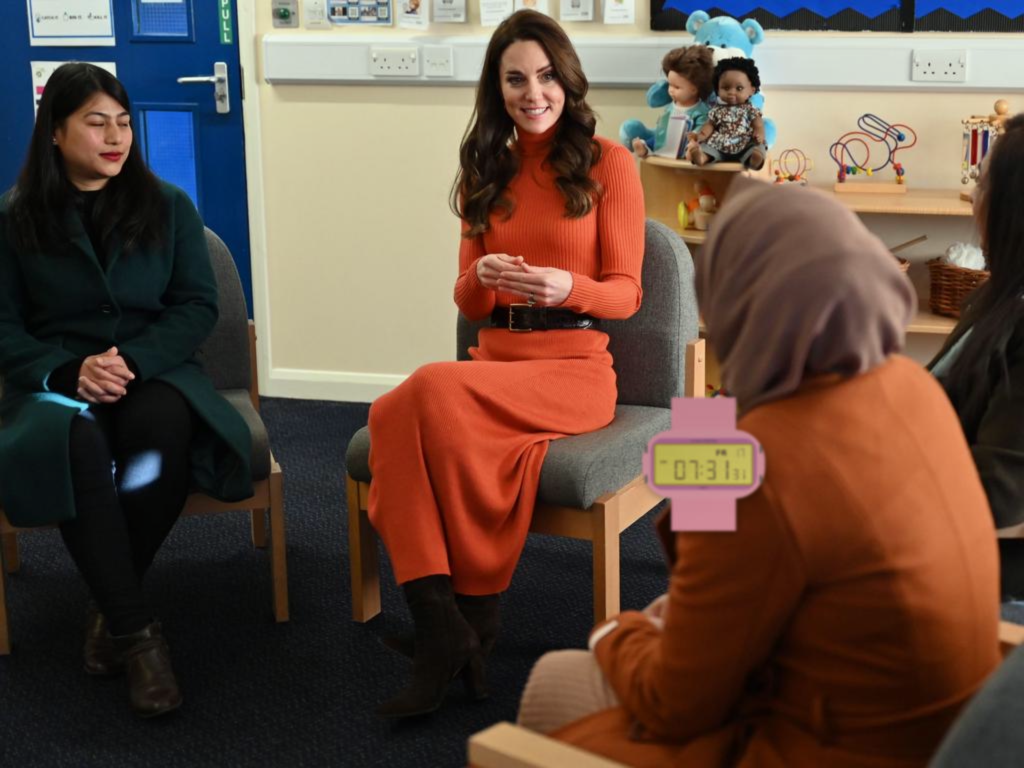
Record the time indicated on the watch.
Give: 7:31
